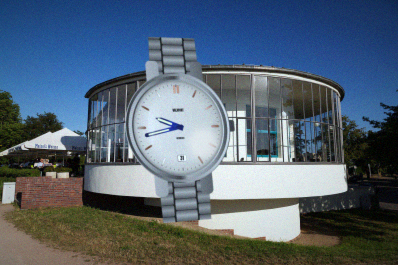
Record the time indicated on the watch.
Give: 9:43
